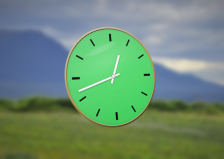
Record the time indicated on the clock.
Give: 12:42
